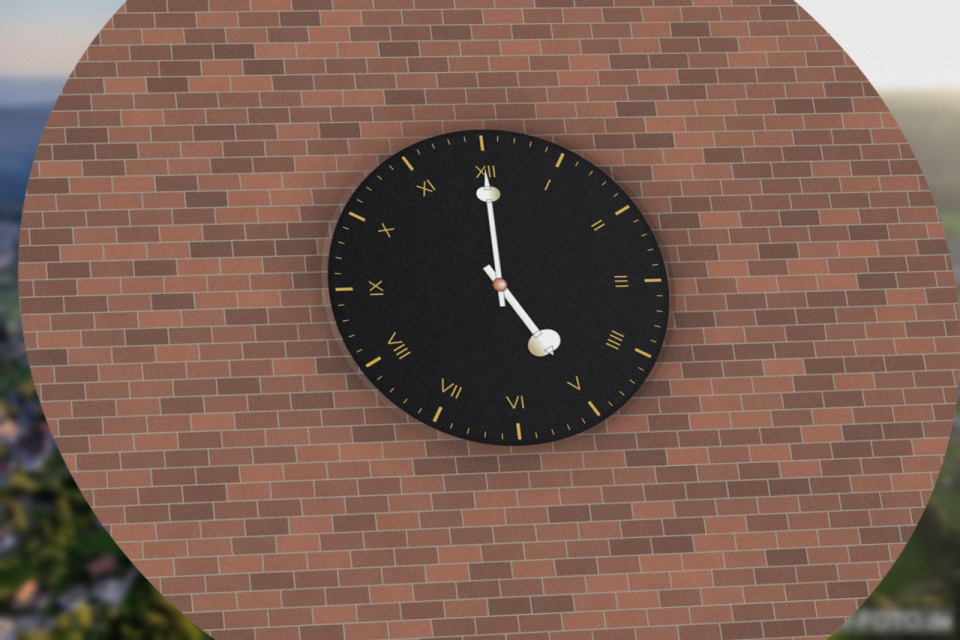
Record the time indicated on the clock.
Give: 5:00
